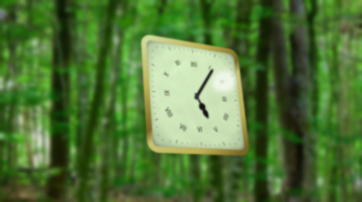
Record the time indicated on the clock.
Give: 5:06
